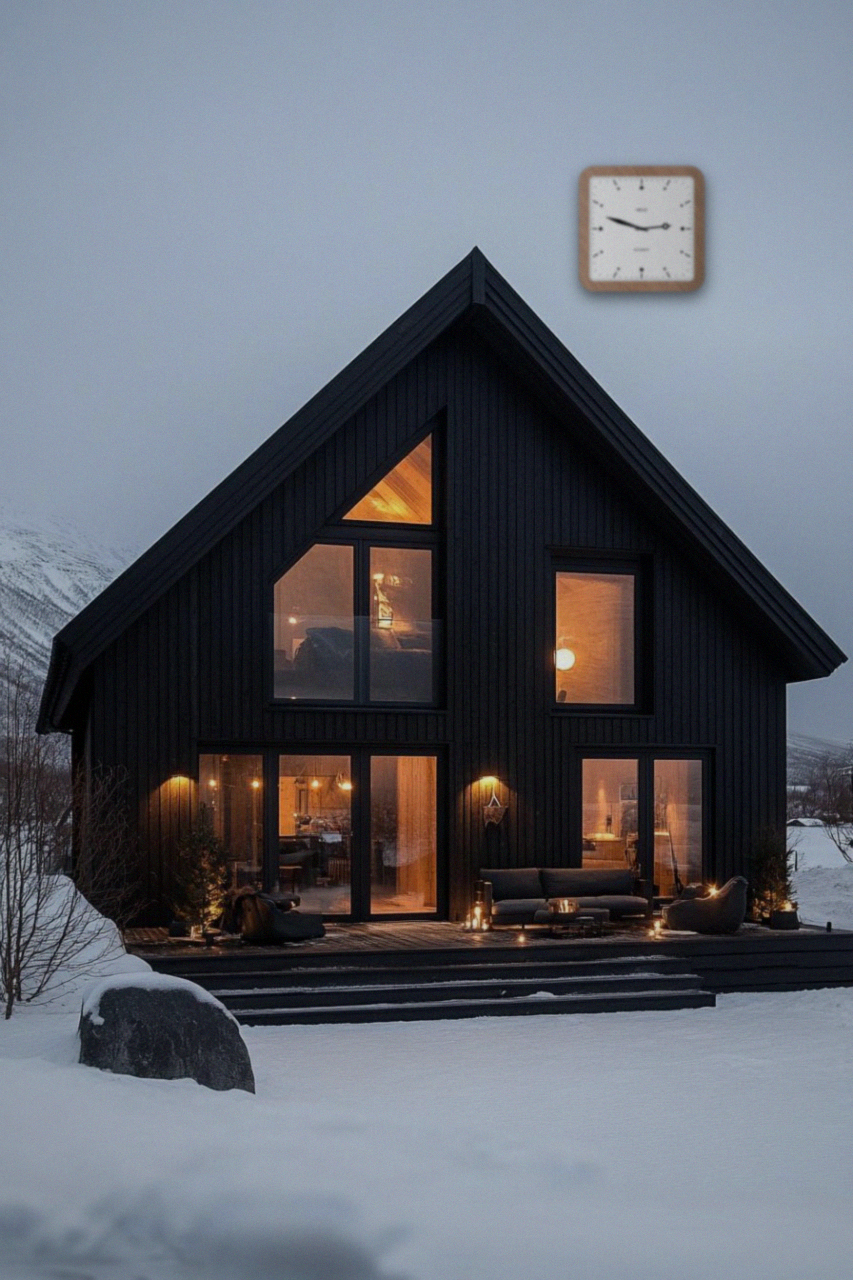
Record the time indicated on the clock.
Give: 2:48
